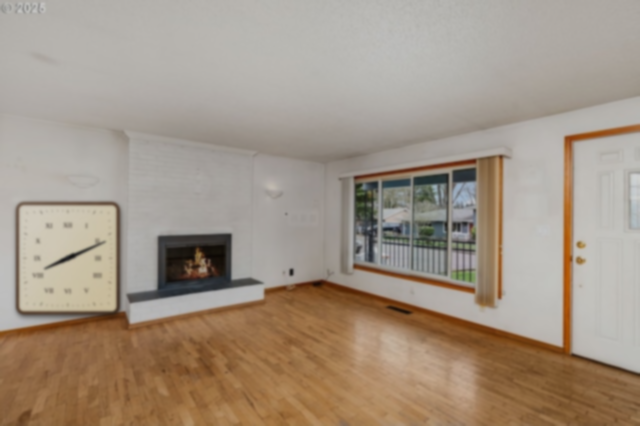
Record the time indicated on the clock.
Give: 8:11
